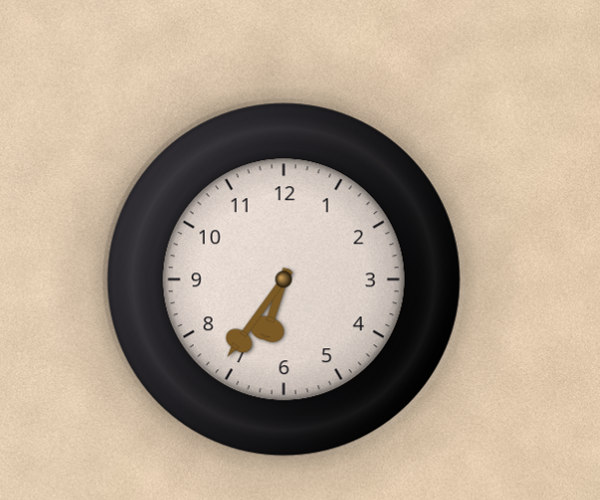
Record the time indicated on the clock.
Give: 6:36
